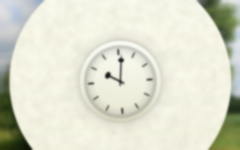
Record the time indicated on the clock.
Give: 10:01
